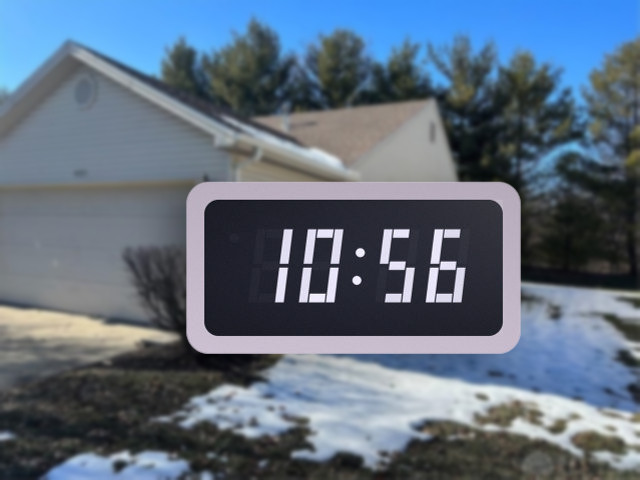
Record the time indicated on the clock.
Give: 10:56
